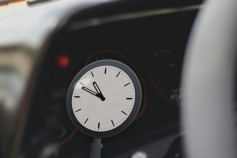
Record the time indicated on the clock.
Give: 10:49
